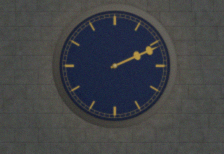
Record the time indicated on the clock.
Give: 2:11
